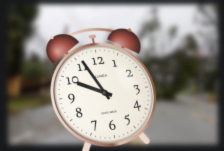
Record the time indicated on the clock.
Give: 9:56
